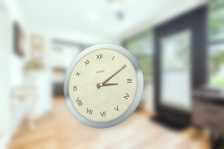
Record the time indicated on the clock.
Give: 3:10
